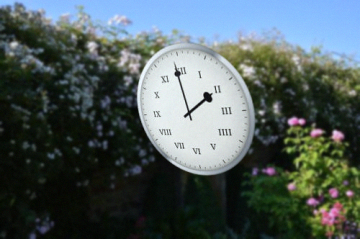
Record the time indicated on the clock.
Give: 1:59
